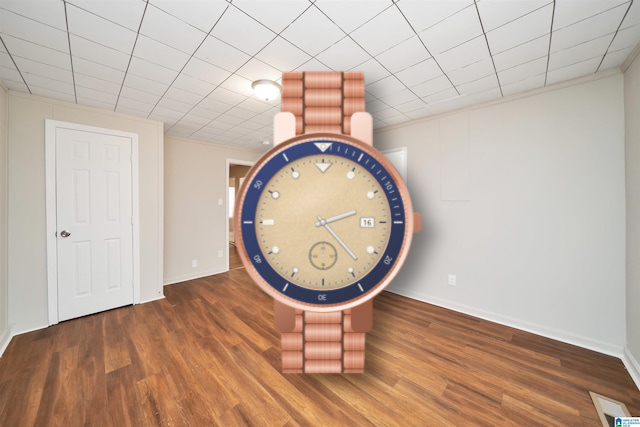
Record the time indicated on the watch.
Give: 2:23
